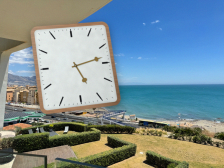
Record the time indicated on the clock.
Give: 5:13
